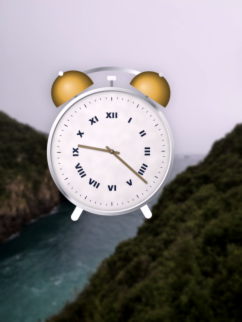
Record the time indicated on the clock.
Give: 9:22
